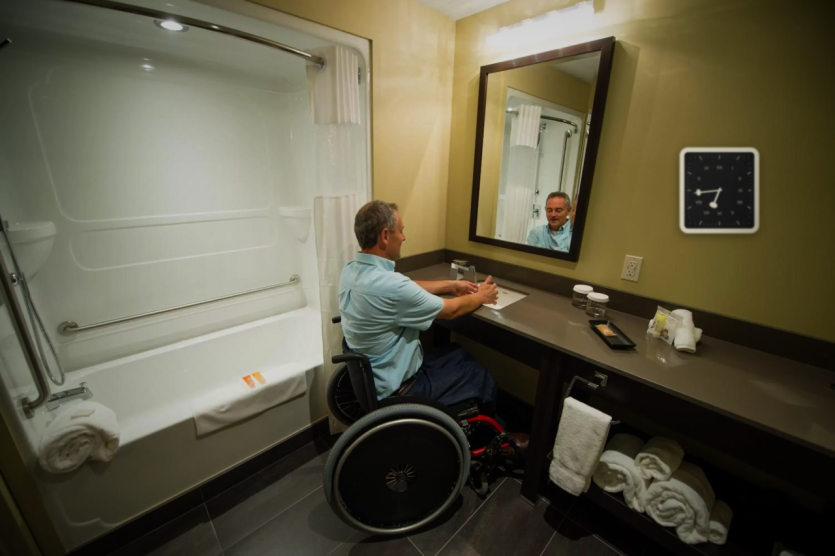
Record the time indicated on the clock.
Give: 6:44
